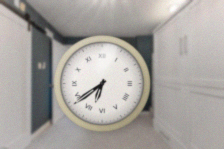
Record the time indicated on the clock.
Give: 6:39
